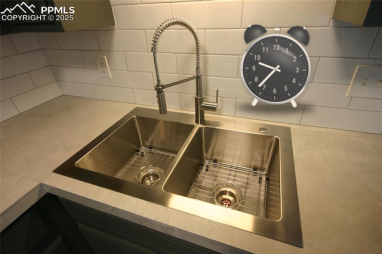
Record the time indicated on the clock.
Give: 9:37
